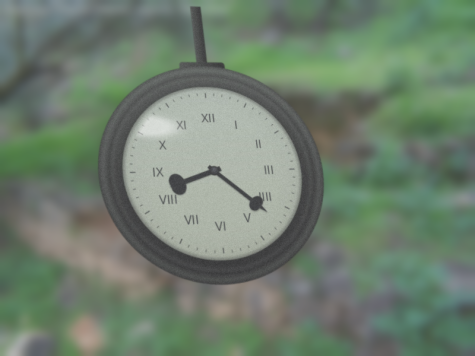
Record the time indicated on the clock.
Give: 8:22
